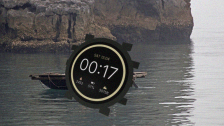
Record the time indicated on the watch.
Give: 0:17
